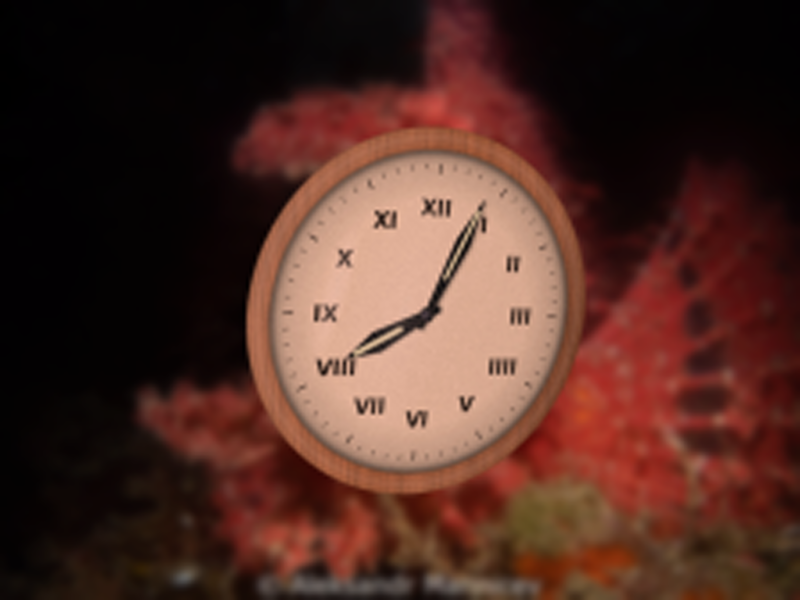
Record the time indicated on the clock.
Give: 8:04
